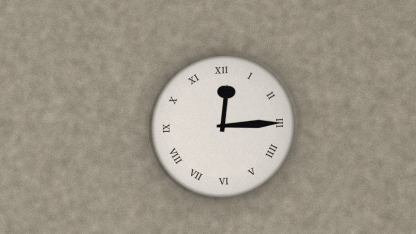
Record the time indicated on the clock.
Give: 12:15
